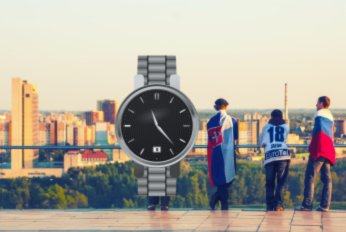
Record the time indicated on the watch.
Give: 11:23
